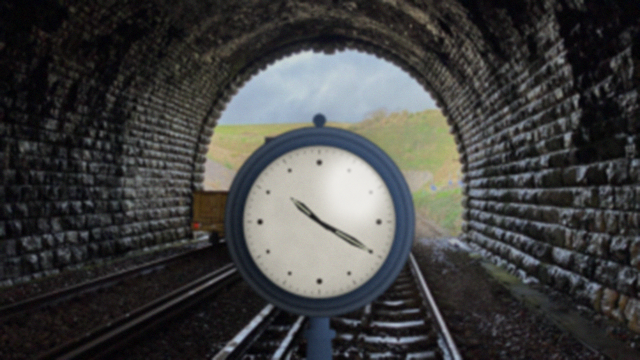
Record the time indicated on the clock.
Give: 10:20
